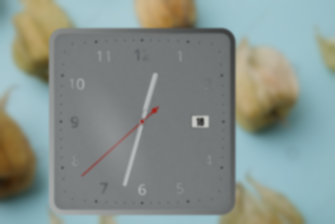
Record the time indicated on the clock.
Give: 12:32:38
